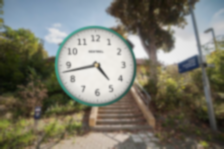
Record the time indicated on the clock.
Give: 4:43
